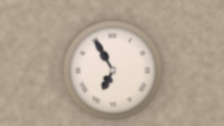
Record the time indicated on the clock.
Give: 6:55
